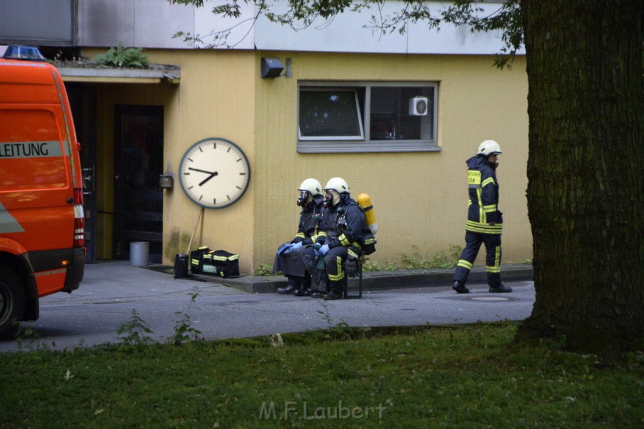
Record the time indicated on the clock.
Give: 7:47
